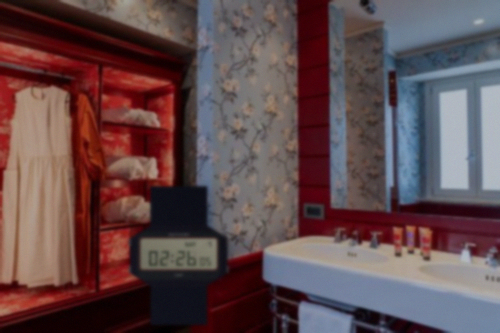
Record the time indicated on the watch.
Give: 2:26
